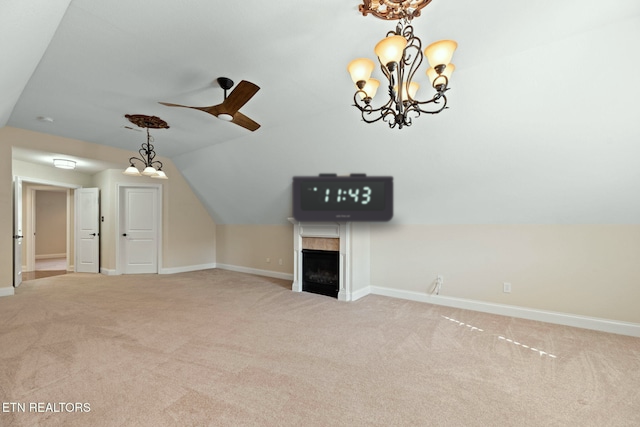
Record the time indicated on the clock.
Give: 11:43
